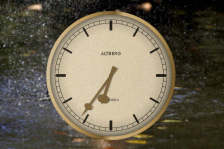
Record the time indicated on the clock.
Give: 6:36
